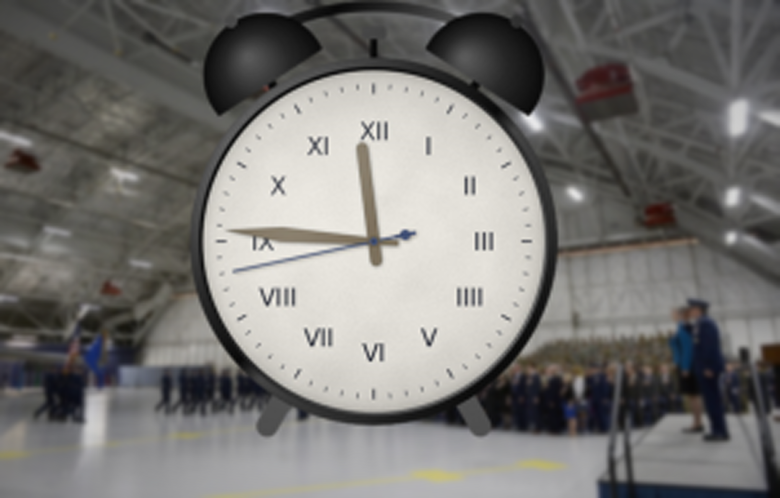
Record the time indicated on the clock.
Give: 11:45:43
